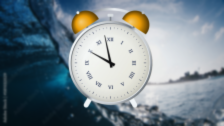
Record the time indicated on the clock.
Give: 9:58
